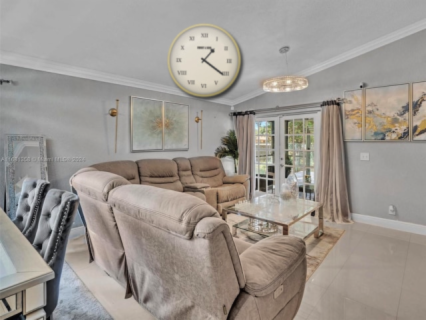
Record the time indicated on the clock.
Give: 1:21
